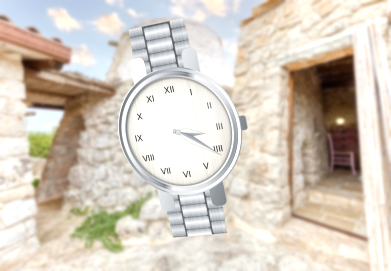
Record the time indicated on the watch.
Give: 3:21
